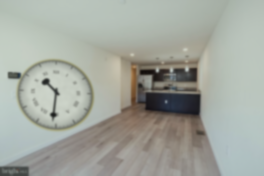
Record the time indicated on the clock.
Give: 10:31
